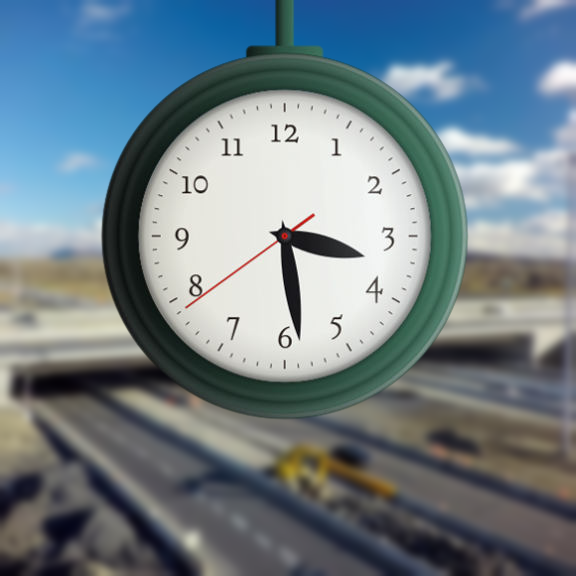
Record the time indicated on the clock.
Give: 3:28:39
